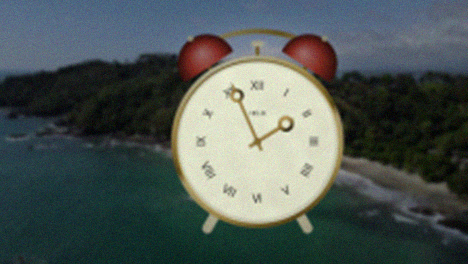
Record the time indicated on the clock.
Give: 1:56
